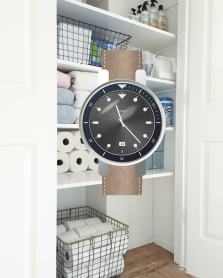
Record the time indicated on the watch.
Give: 11:23
